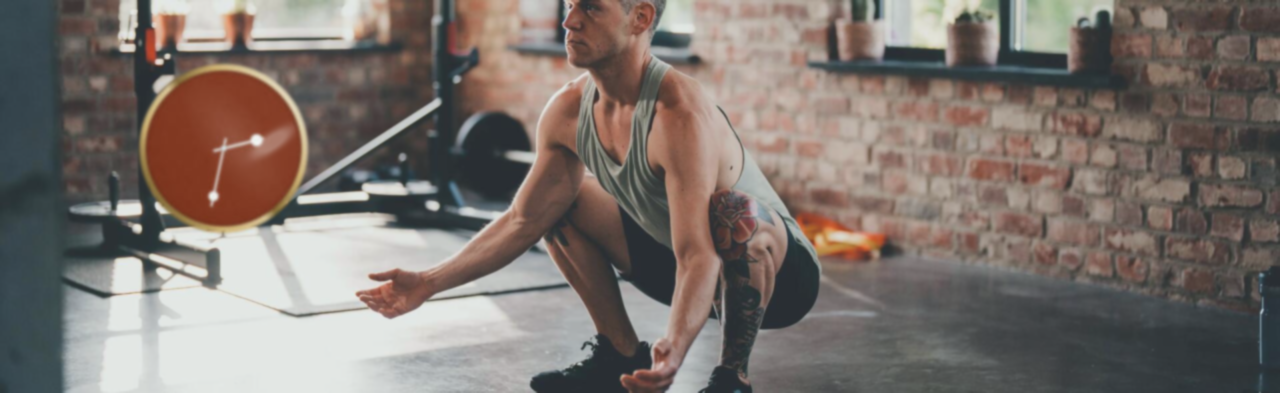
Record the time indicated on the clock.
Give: 2:32
